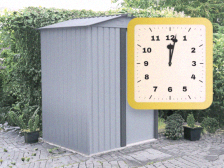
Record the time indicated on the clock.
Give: 12:02
